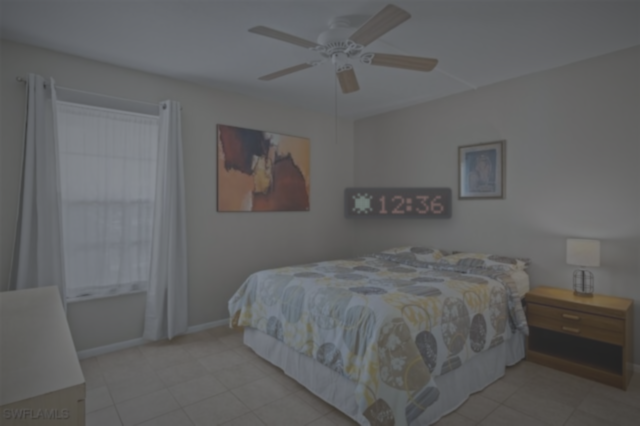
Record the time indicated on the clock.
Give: 12:36
